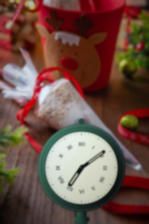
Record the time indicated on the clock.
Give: 7:09
